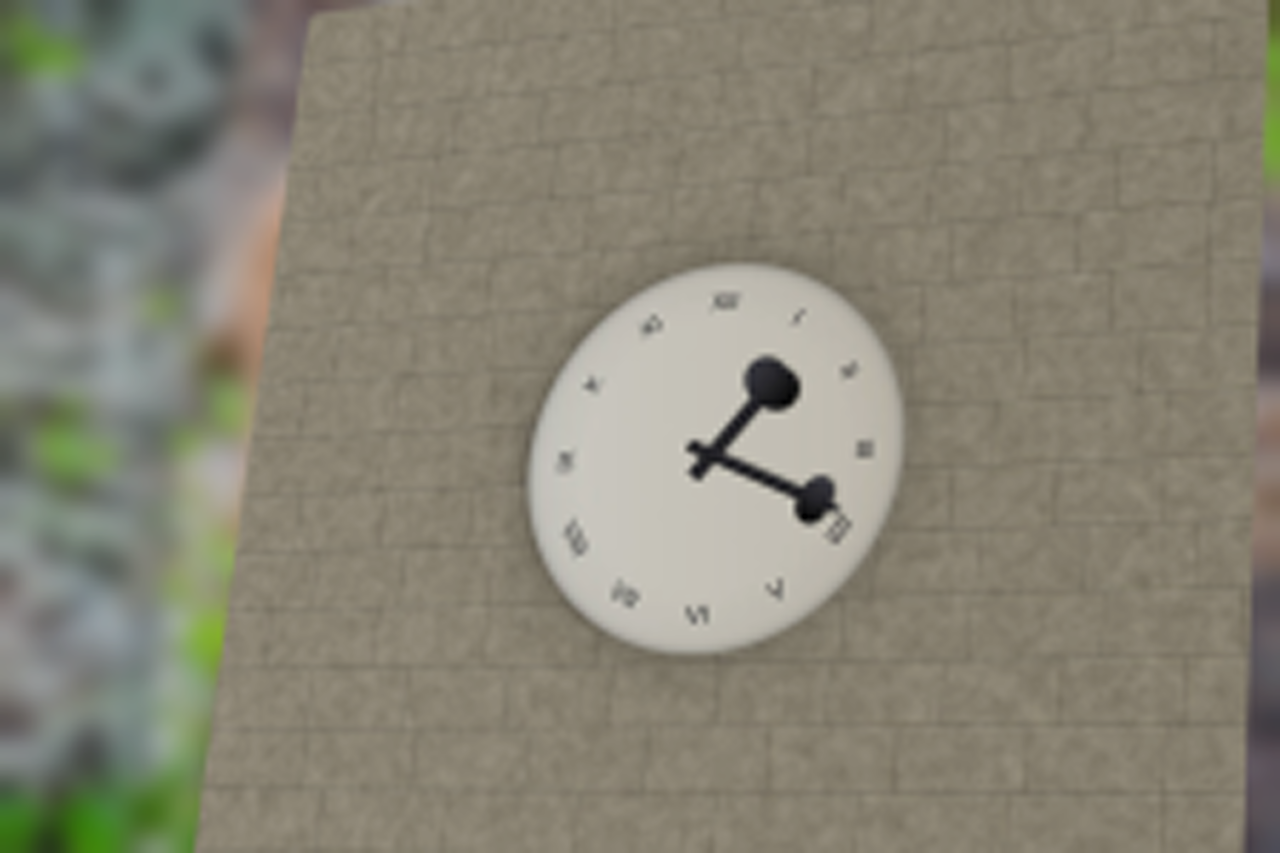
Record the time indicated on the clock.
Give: 1:19
